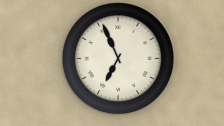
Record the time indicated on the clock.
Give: 6:56
